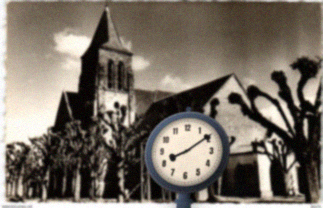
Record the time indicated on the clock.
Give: 8:09
